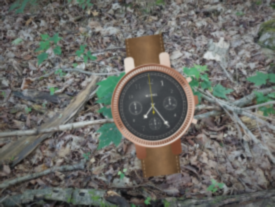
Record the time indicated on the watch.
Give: 7:25
